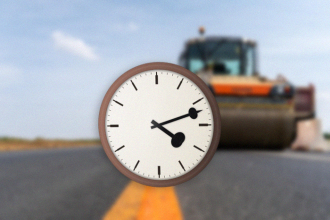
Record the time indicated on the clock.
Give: 4:12
